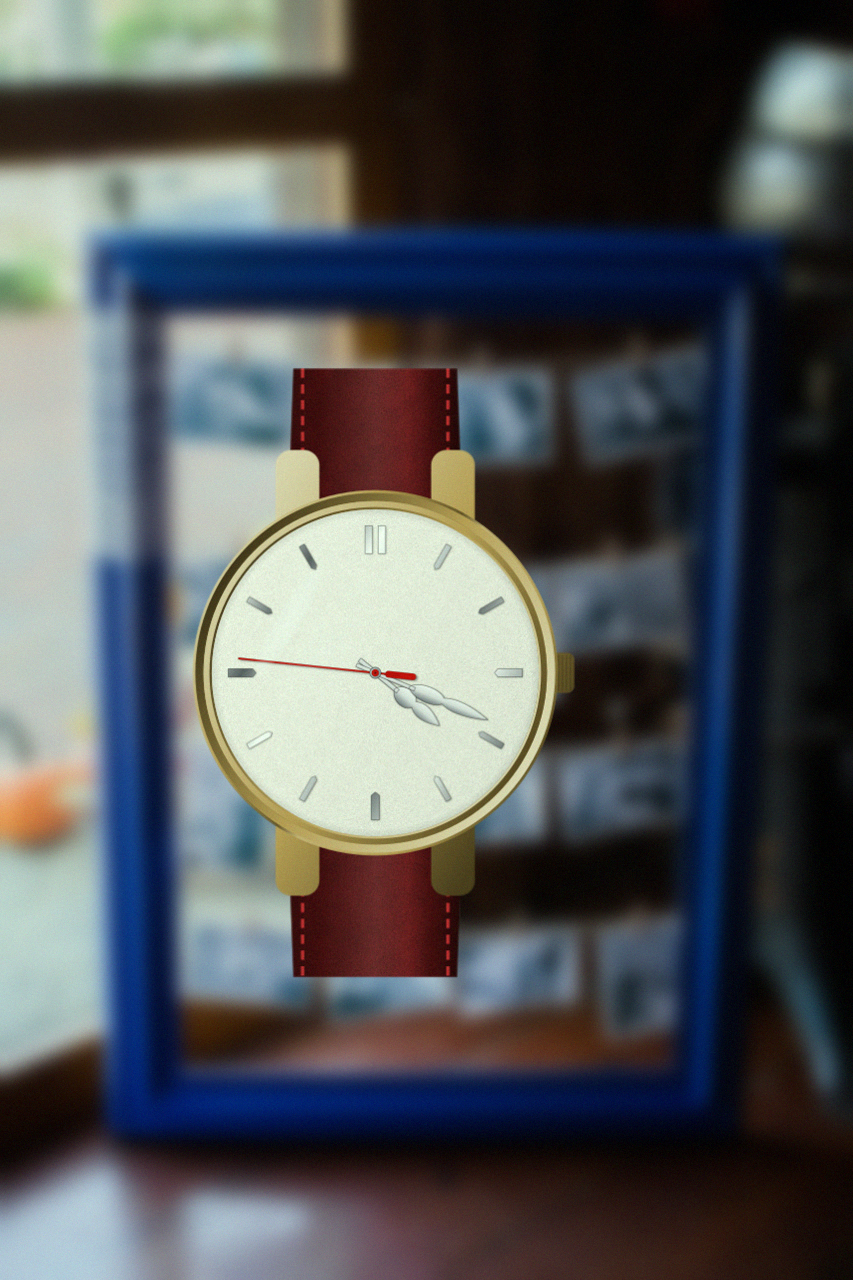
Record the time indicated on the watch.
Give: 4:18:46
